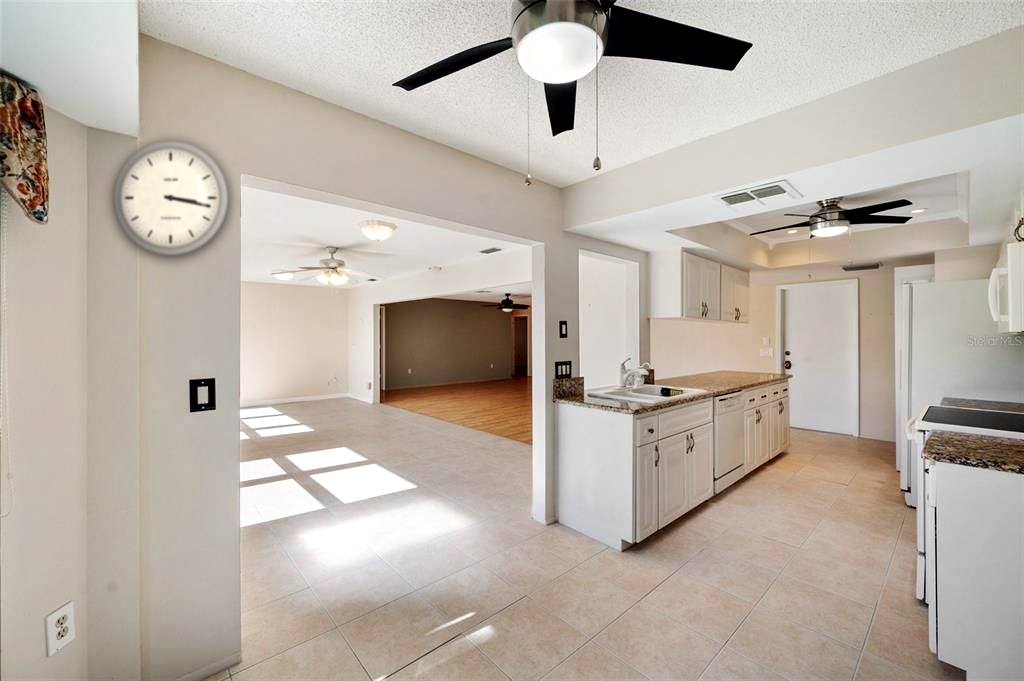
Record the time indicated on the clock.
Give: 3:17
